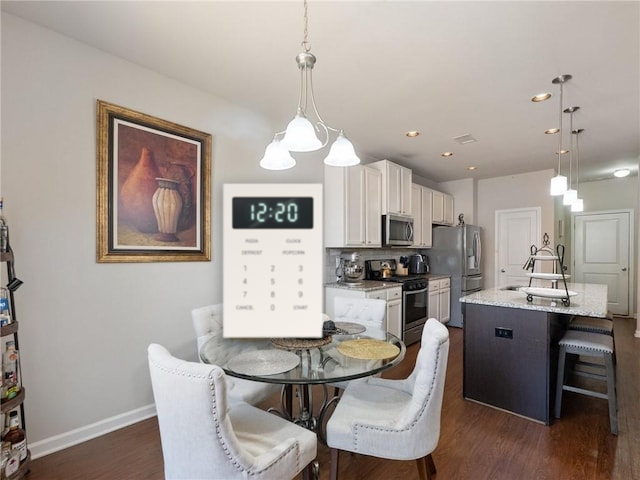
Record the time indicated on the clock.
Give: 12:20
